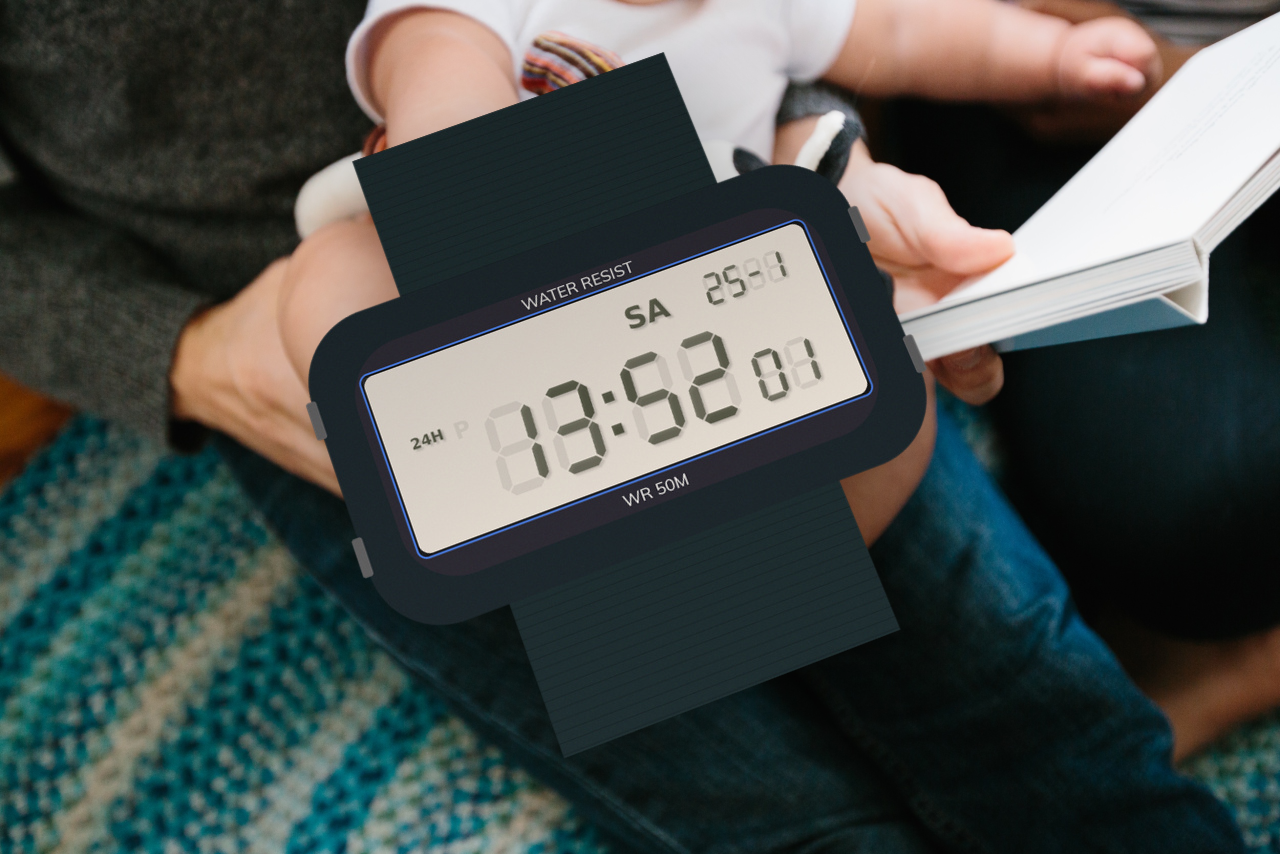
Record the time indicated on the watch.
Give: 13:52:01
